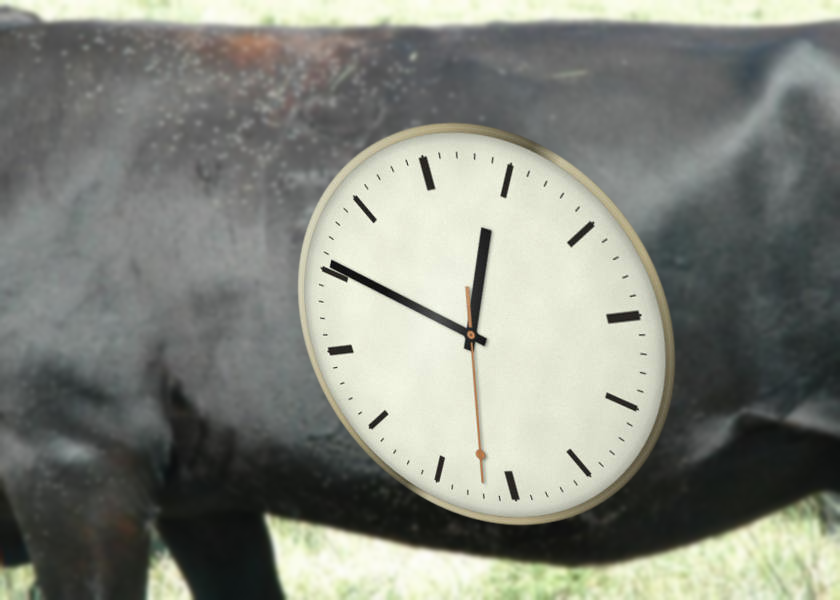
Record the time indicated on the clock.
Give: 12:50:32
